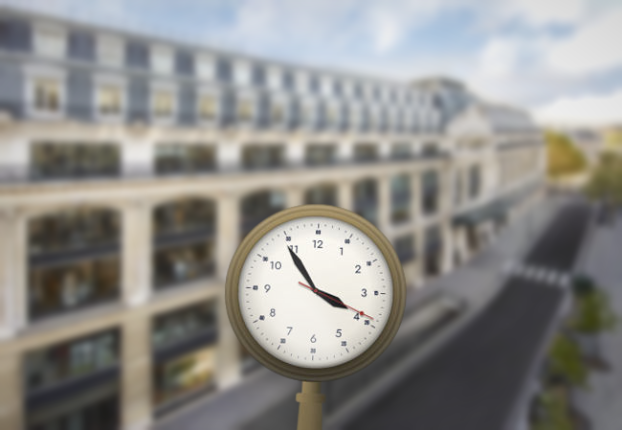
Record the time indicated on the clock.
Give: 3:54:19
